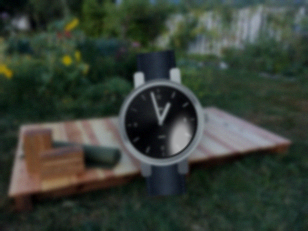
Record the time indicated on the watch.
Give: 12:58
